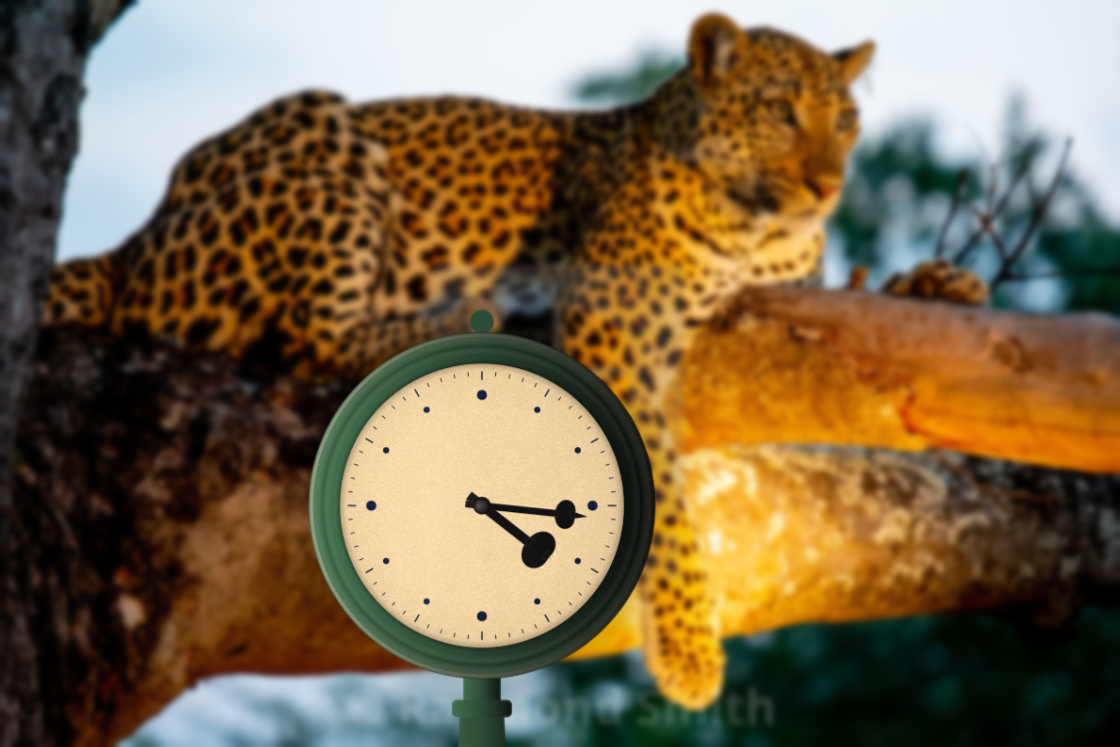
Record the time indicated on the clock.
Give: 4:16
